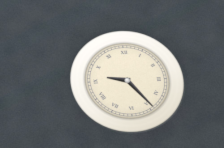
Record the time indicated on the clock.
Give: 9:24
